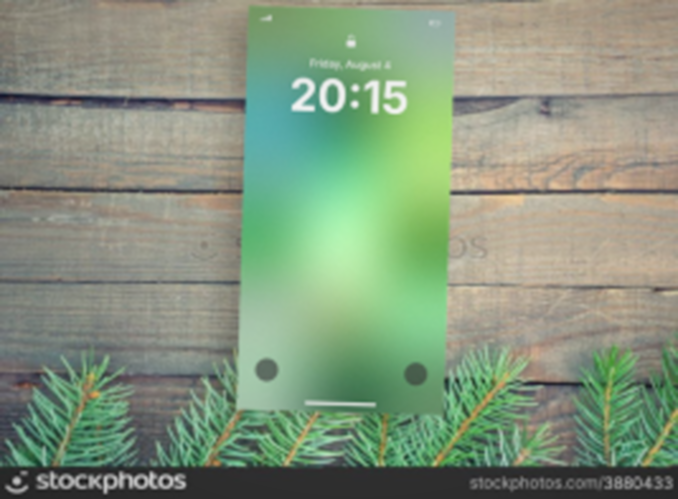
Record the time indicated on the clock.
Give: 20:15
